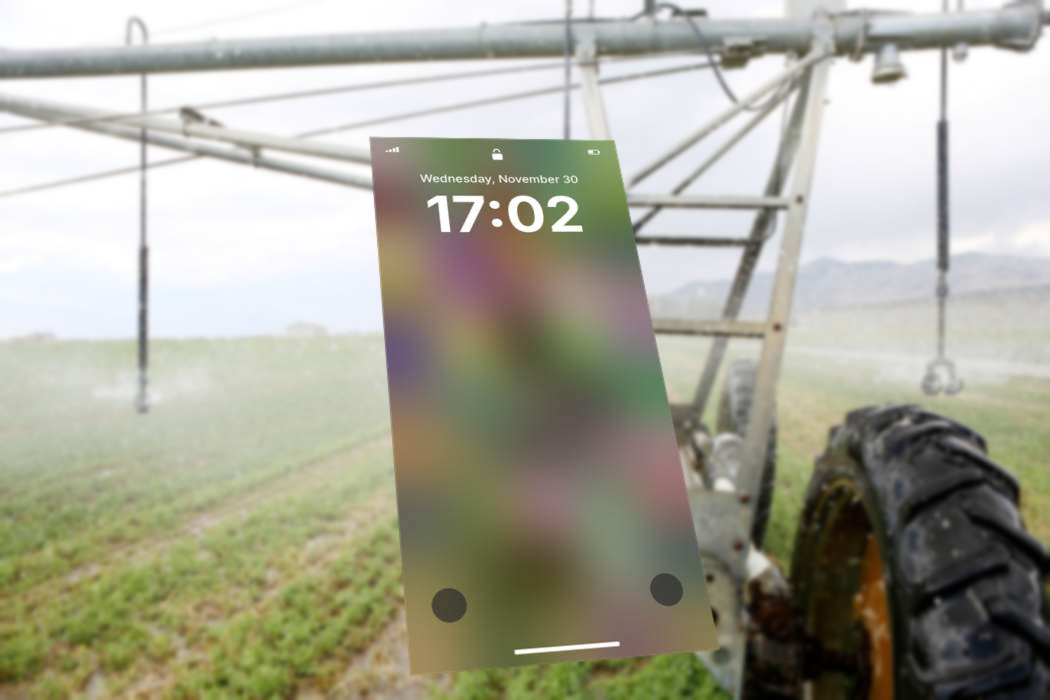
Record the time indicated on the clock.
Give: 17:02
